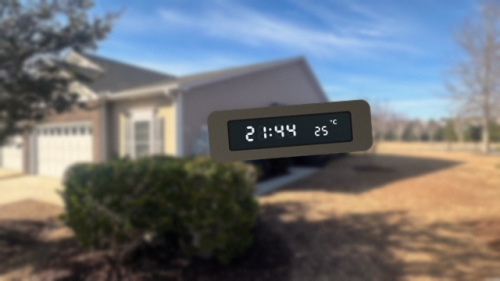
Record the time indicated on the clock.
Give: 21:44
